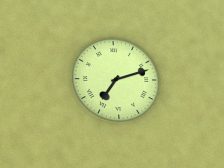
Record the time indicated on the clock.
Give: 7:12
